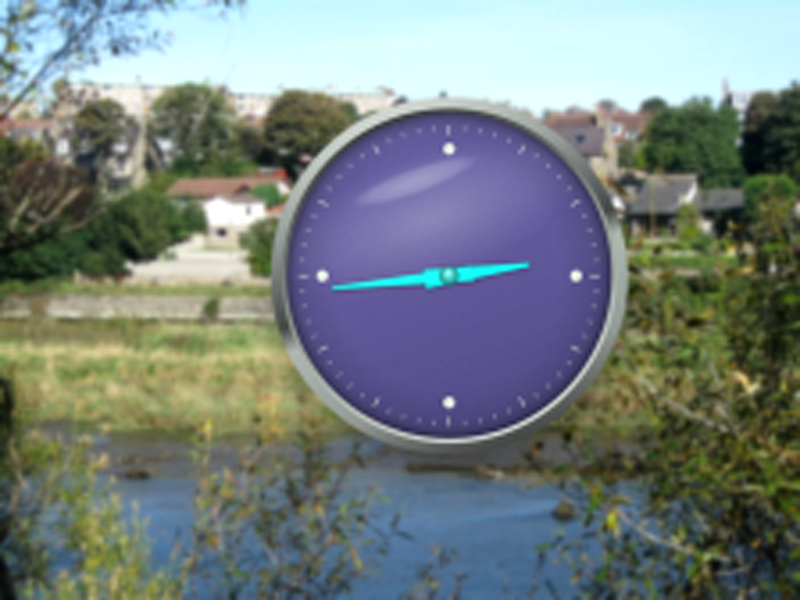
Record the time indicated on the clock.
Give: 2:44
